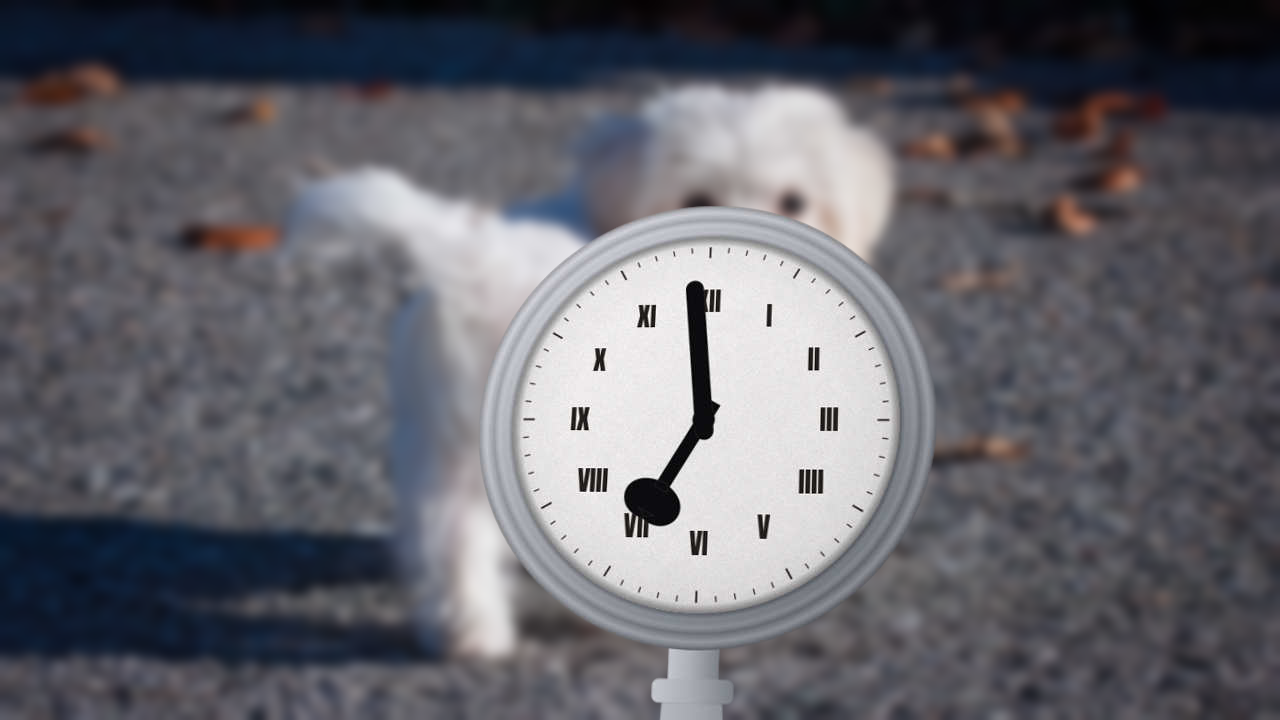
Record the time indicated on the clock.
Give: 6:59
